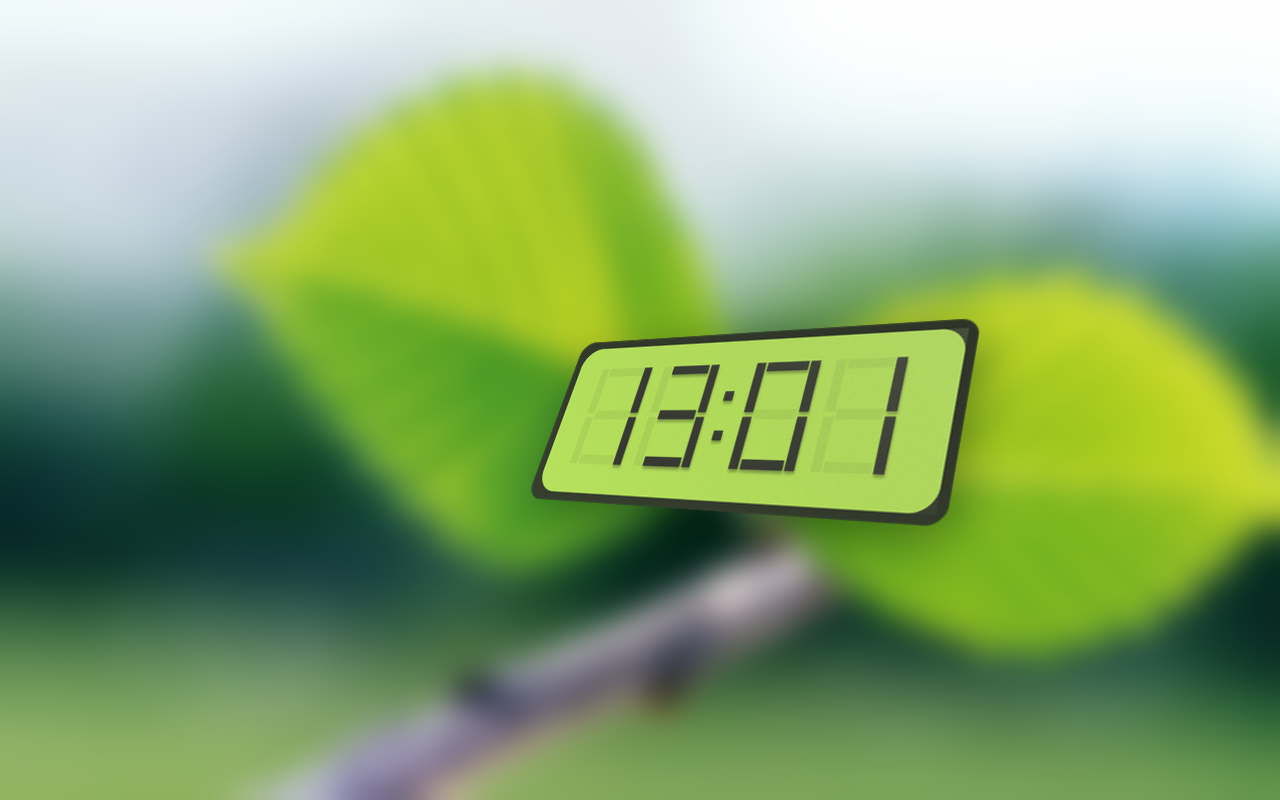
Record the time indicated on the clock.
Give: 13:01
